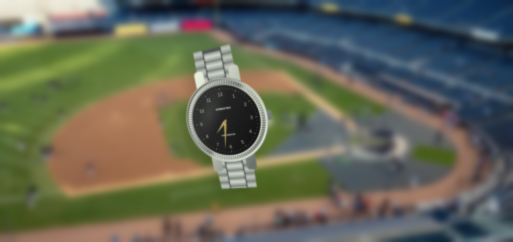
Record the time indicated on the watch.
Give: 7:32
